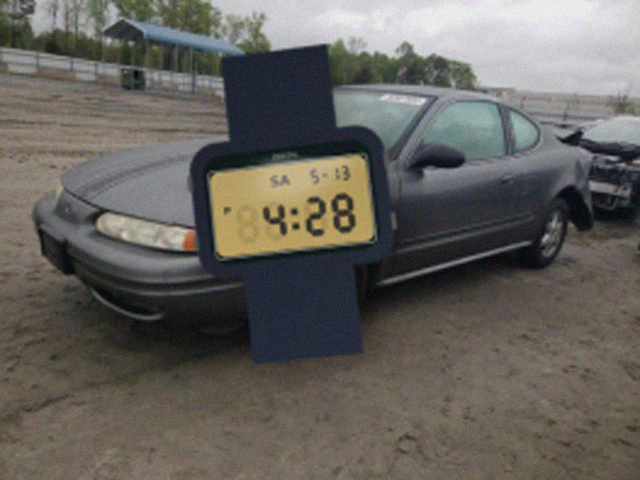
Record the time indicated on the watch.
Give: 4:28
